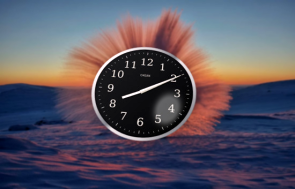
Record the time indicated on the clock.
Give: 8:10
